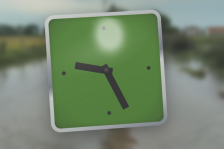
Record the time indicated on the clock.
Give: 9:26
